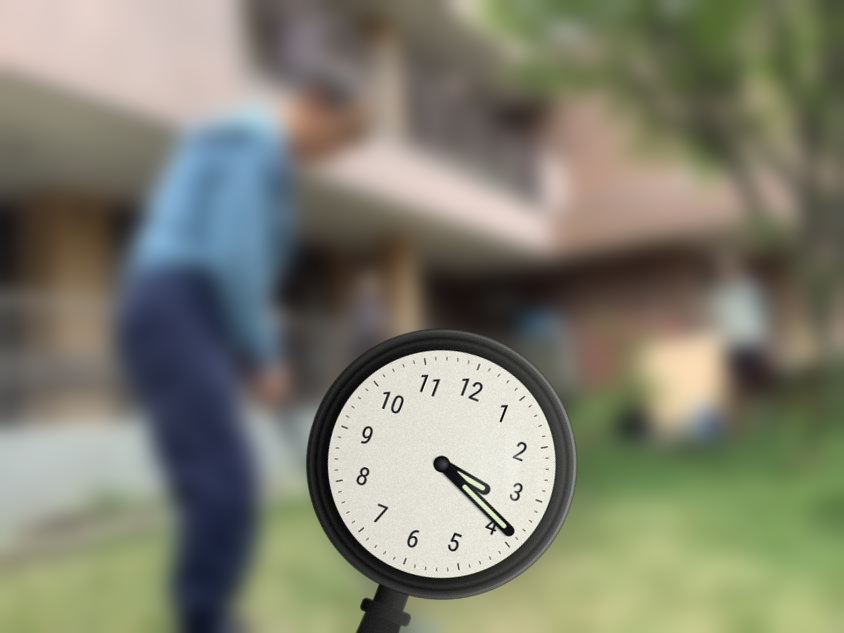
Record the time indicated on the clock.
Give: 3:19
